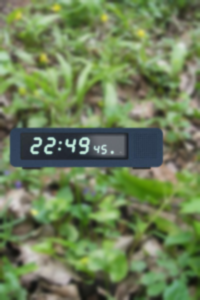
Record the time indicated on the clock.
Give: 22:49
